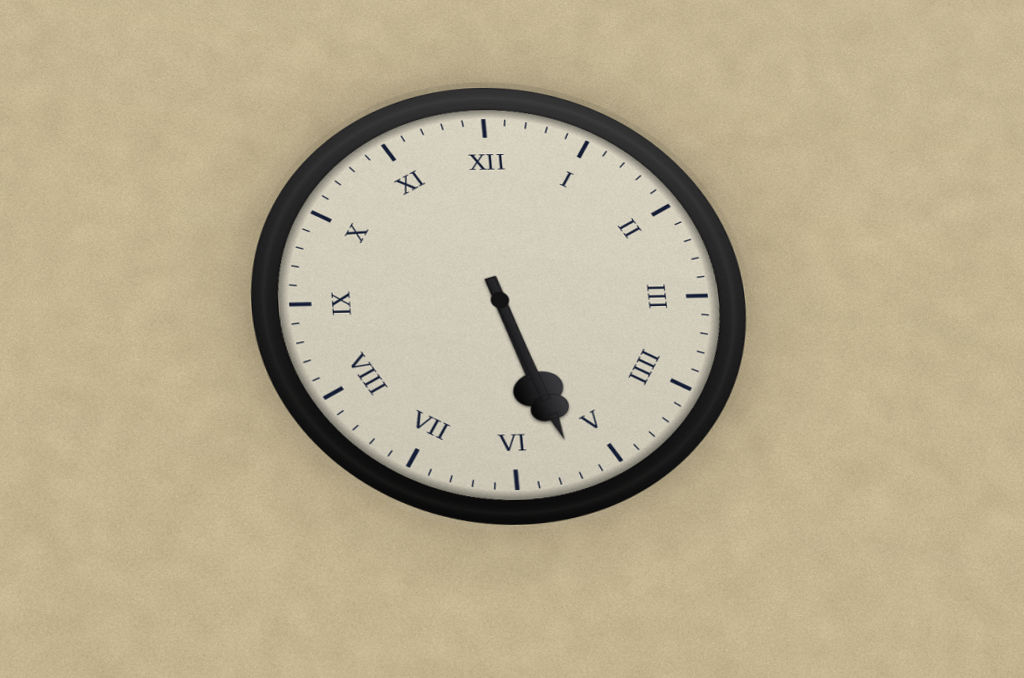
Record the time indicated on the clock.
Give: 5:27
